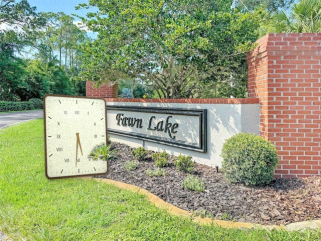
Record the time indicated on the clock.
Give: 5:31
